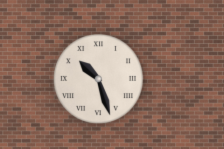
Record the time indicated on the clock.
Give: 10:27
